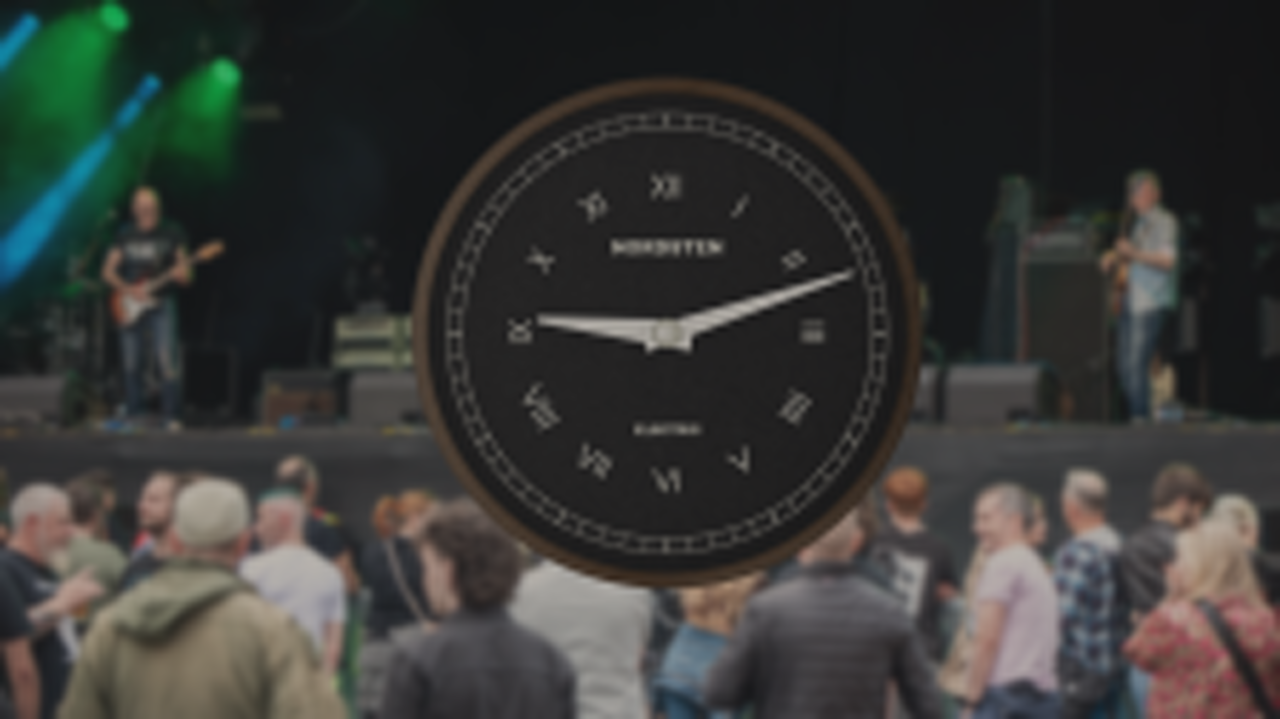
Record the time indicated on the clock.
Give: 9:12
